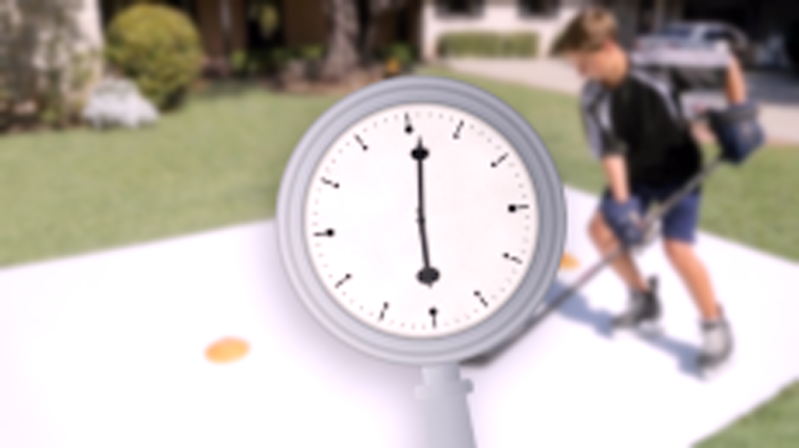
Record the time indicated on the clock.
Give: 6:01
